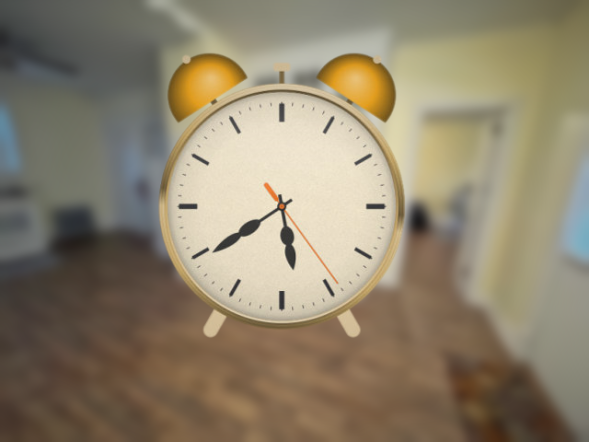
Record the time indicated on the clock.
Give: 5:39:24
